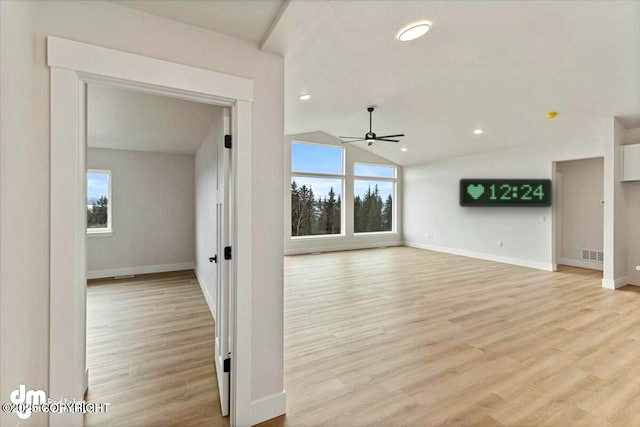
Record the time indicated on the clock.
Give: 12:24
